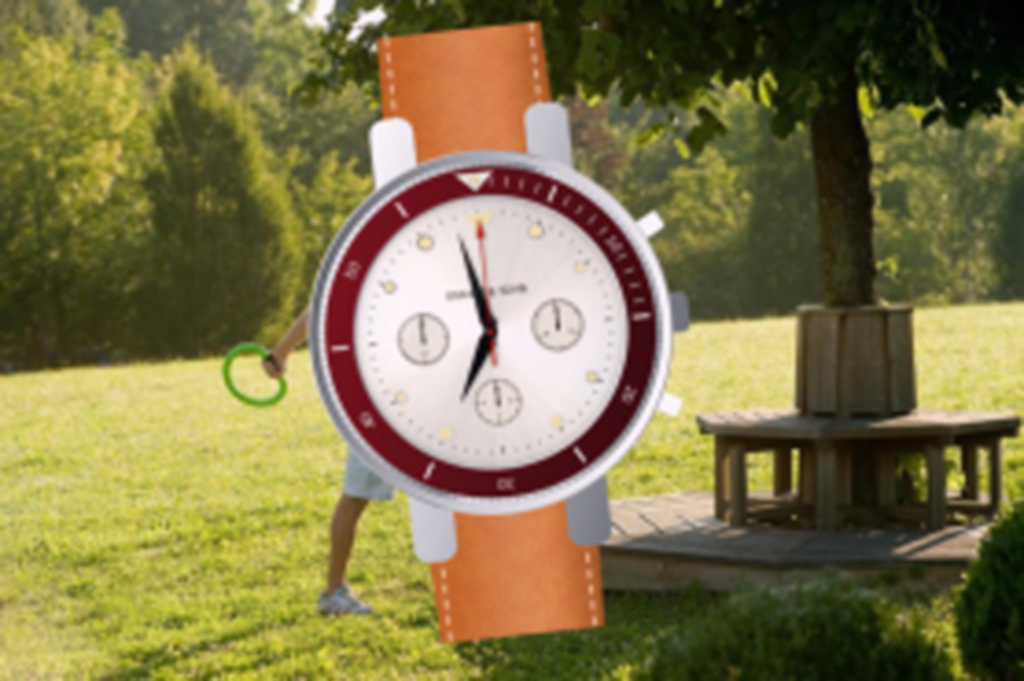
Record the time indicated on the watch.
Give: 6:58
